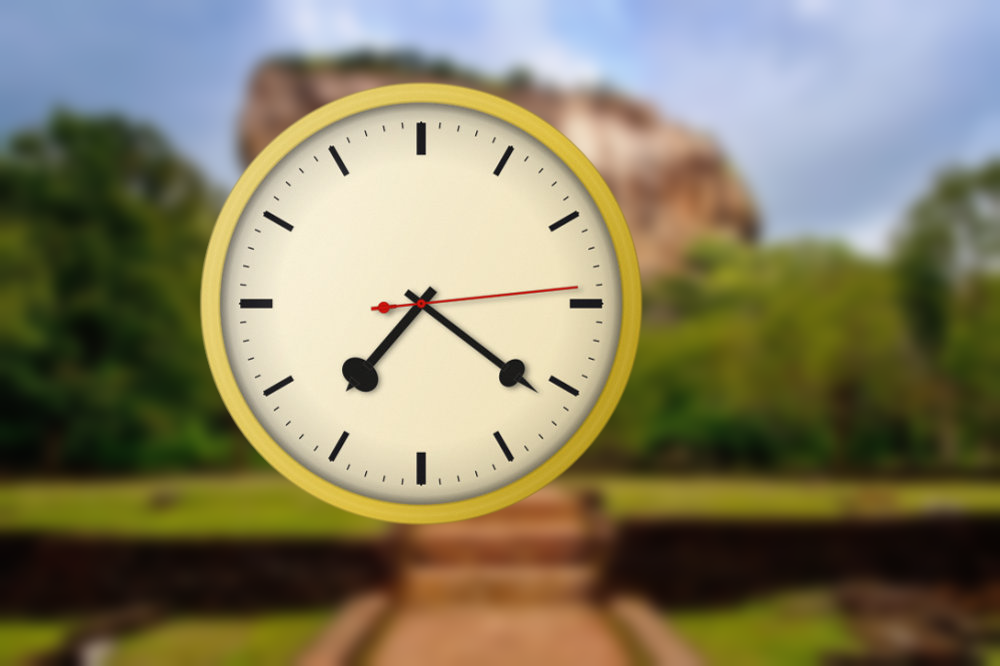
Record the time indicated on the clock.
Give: 7:21:14
